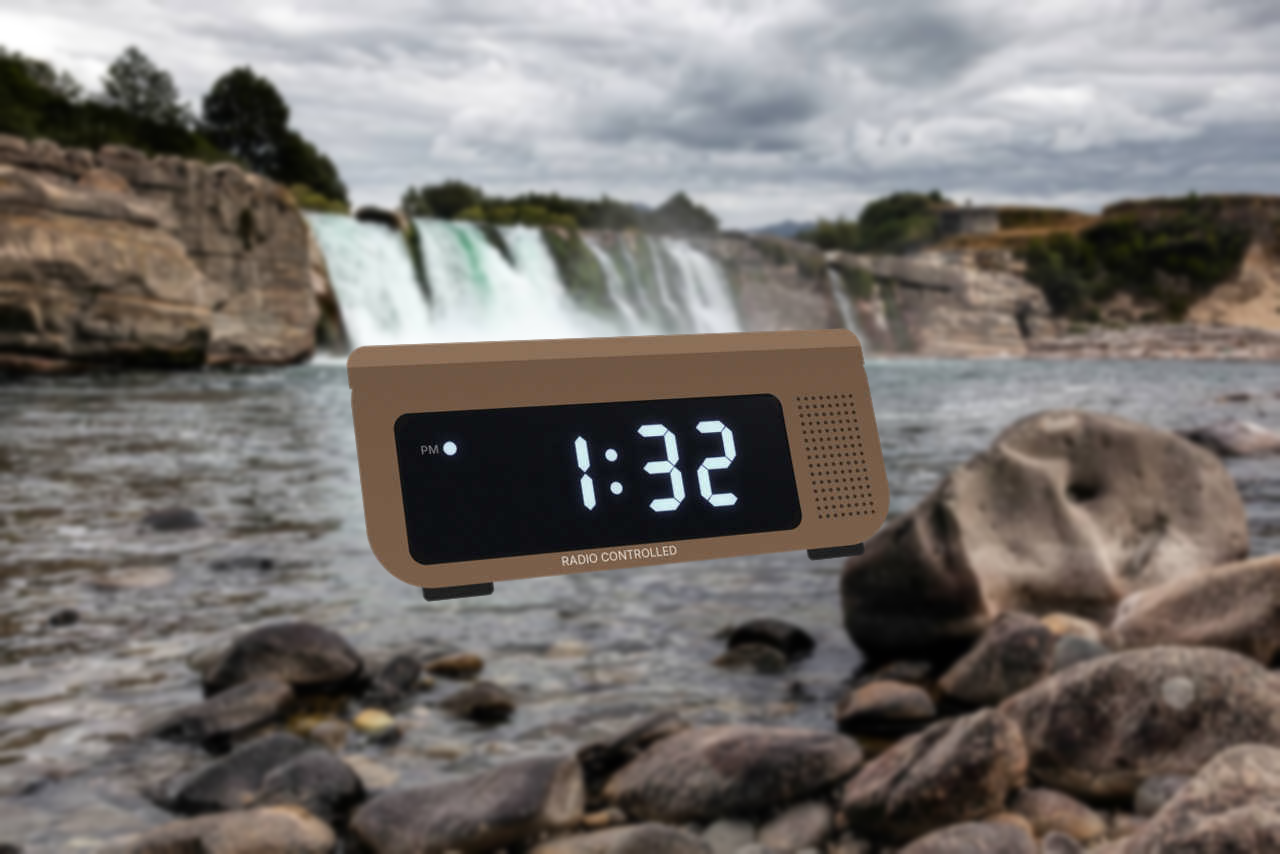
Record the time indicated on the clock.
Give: 1:32
